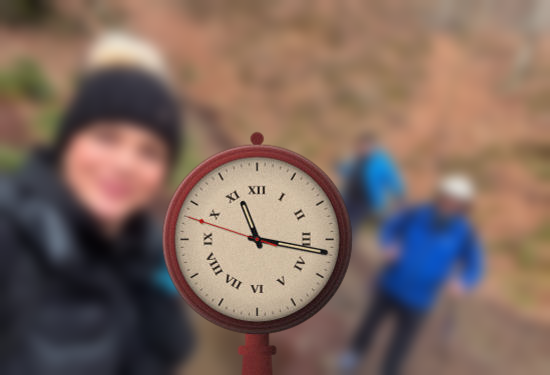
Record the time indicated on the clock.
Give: 11:16:48
